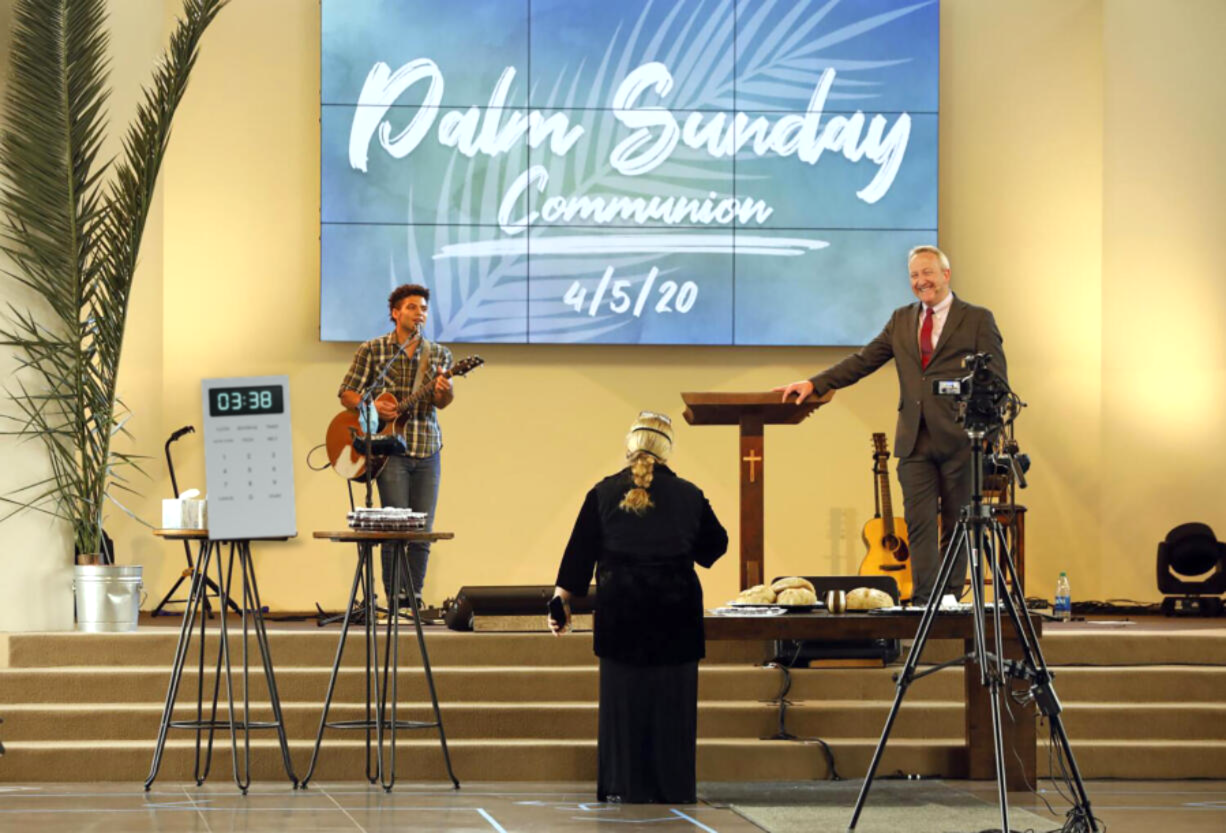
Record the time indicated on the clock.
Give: 3:38
